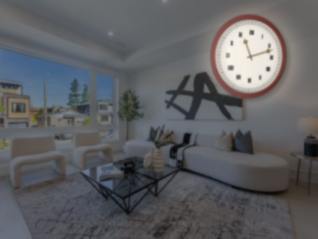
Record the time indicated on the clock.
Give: 11:12
